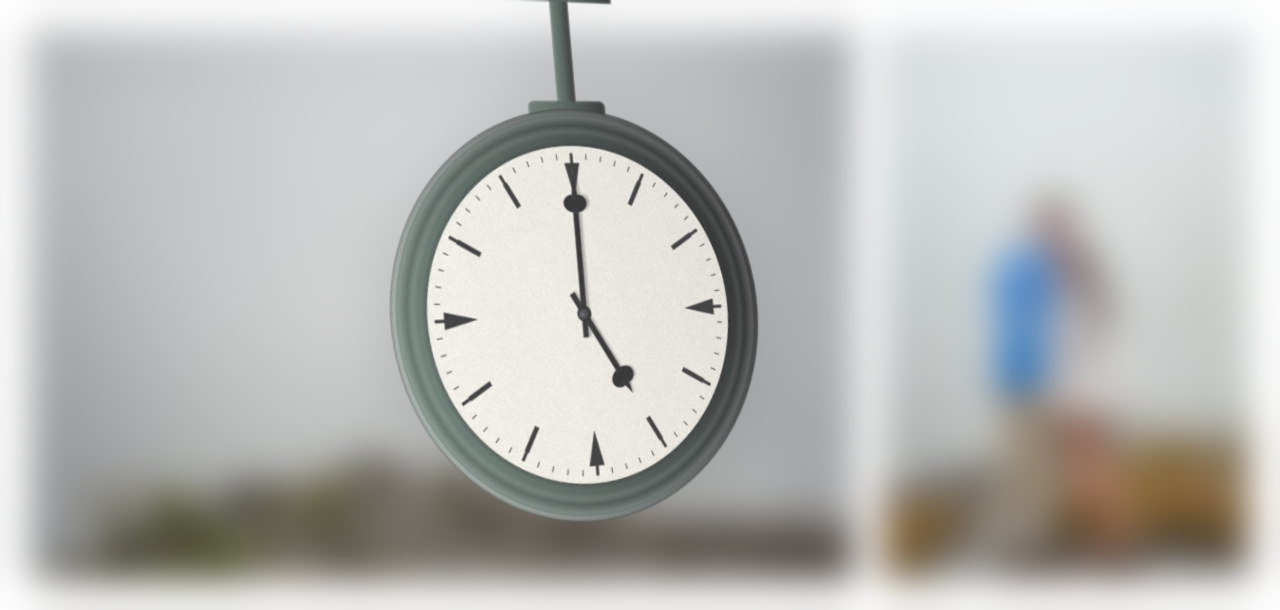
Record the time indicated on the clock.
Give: 5:00
